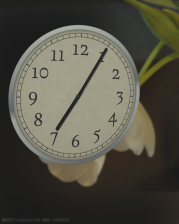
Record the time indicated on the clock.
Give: 7:05
